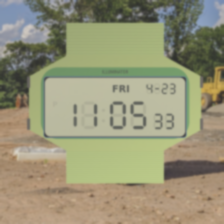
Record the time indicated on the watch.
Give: 11:05:33
